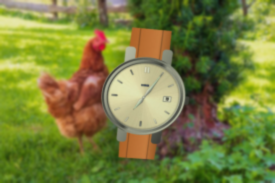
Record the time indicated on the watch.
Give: 7:05
